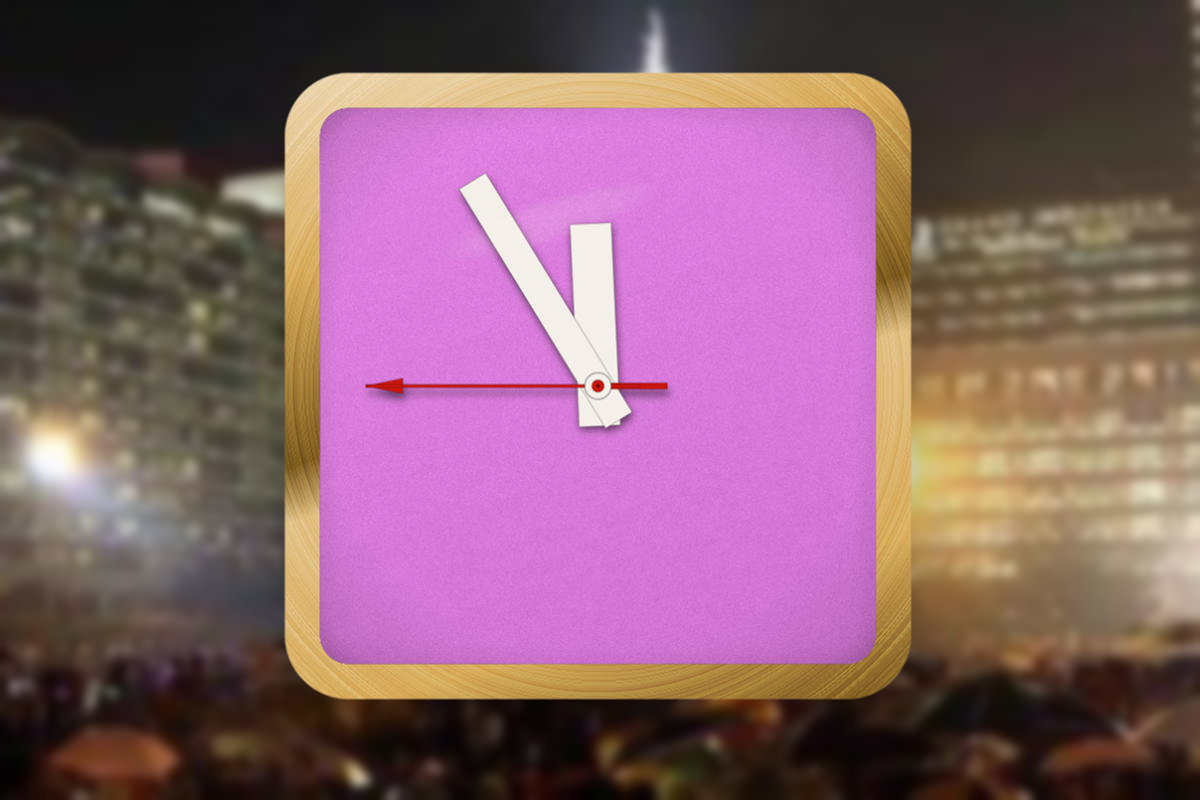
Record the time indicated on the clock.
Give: 11:54:45
